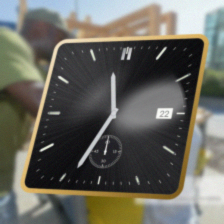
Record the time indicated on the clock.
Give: 11:34
